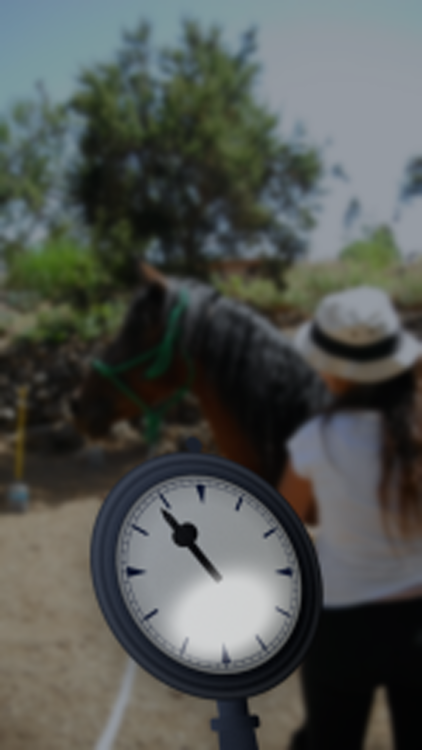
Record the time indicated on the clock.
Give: 10:54
